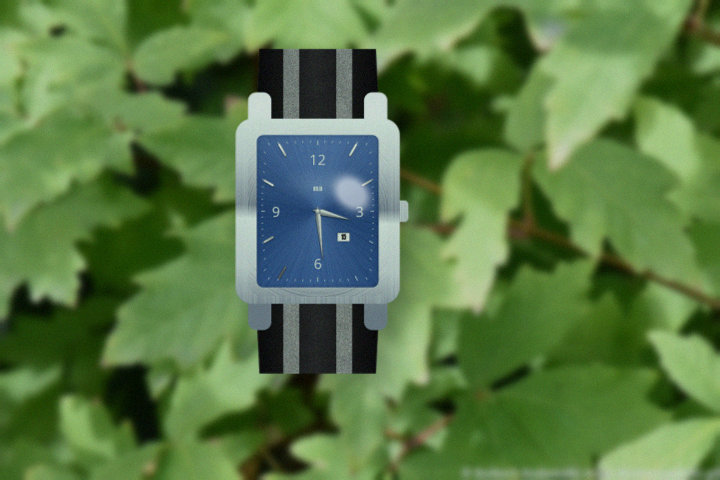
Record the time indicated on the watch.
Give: 3:29
